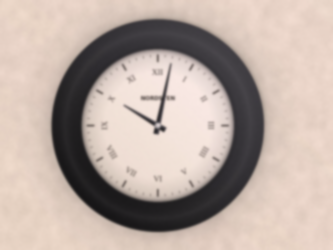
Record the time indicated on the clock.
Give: 10:02
